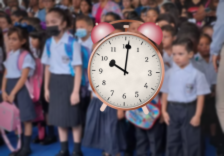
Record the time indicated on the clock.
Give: 10:01
